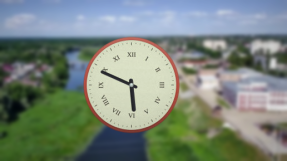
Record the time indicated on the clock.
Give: 5:49
